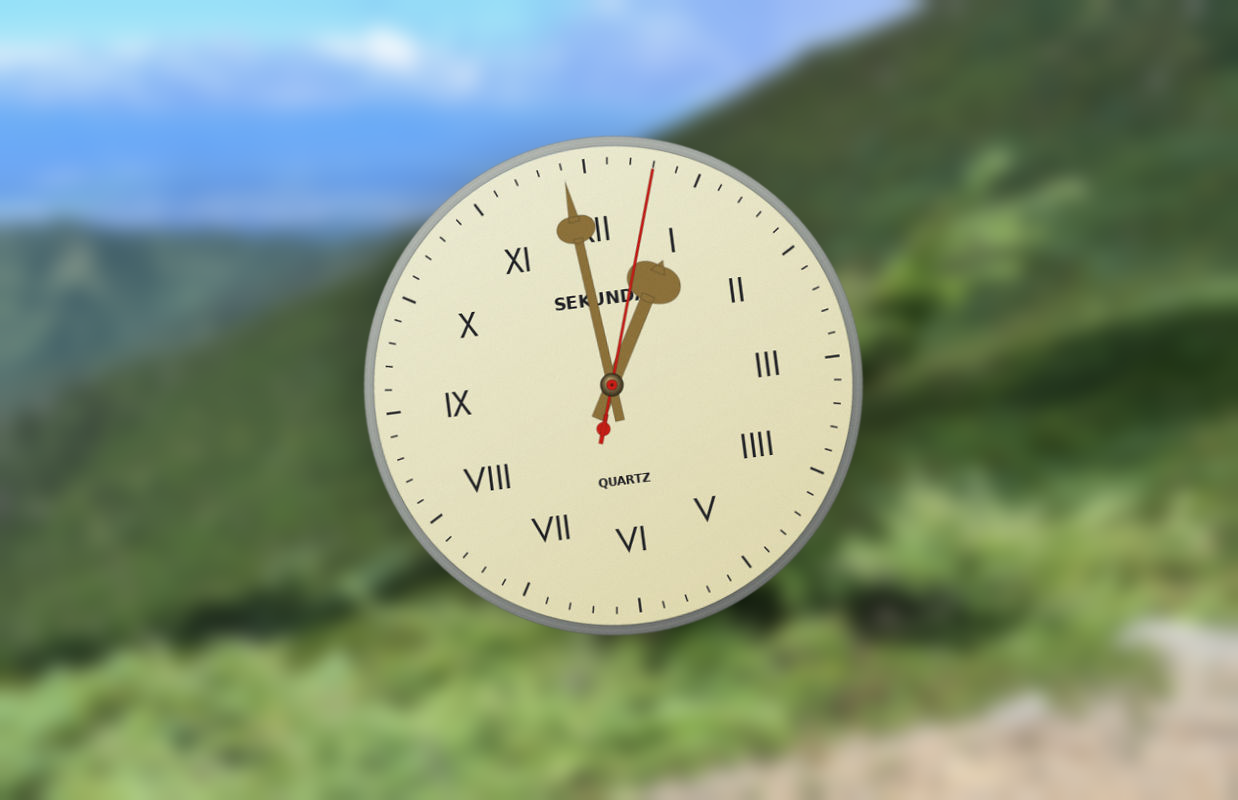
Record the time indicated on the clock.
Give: 12:59:03
